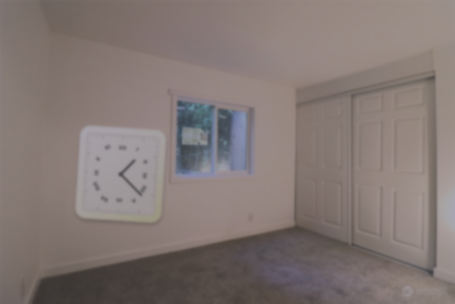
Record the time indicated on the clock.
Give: 1:22
